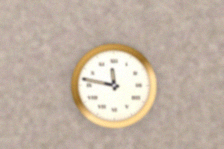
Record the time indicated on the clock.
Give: 11:47
